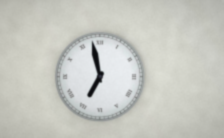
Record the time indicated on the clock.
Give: 6:58
